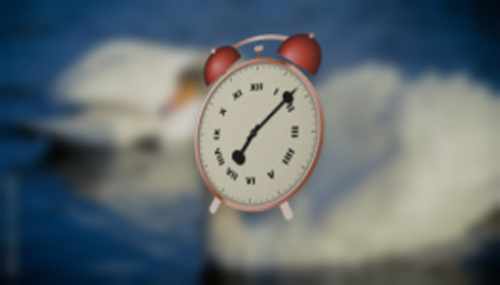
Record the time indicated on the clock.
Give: 7:08
